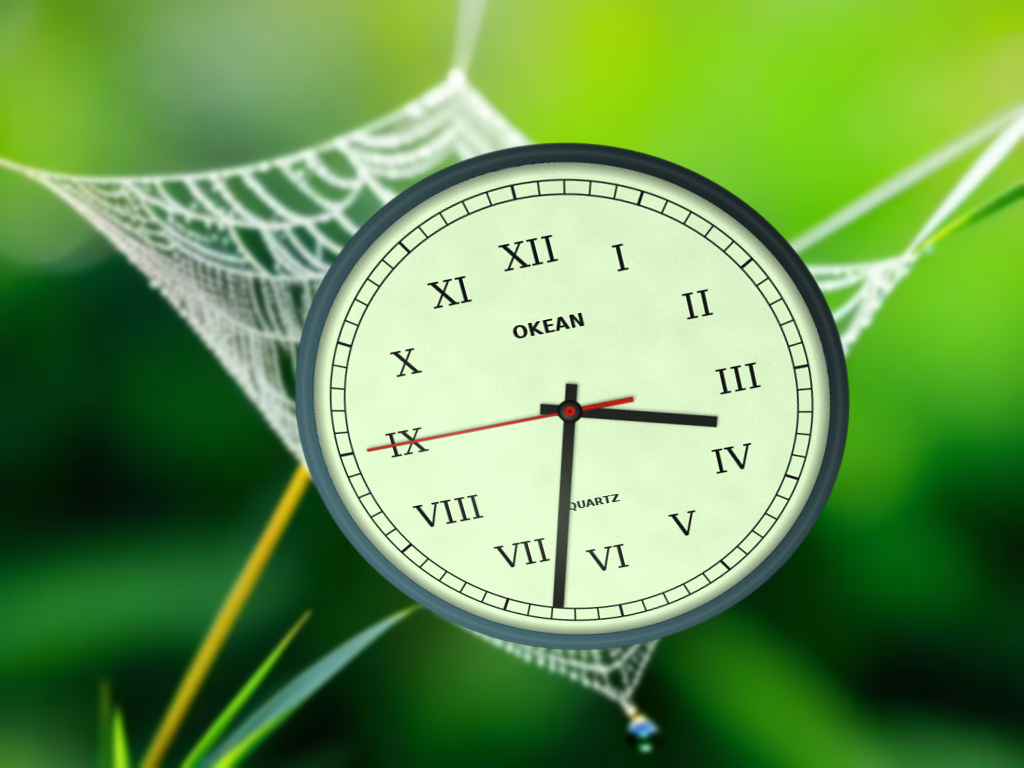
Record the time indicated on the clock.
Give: 3:32:45
